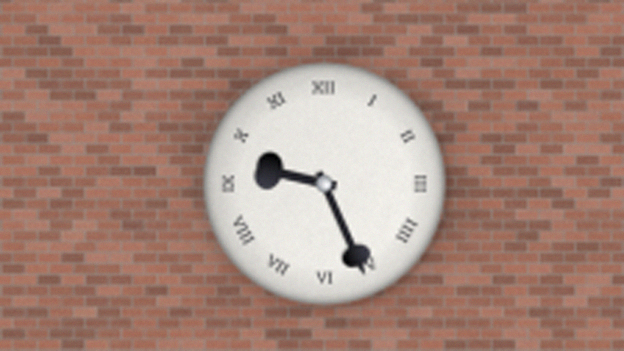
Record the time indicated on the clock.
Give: 9:26
